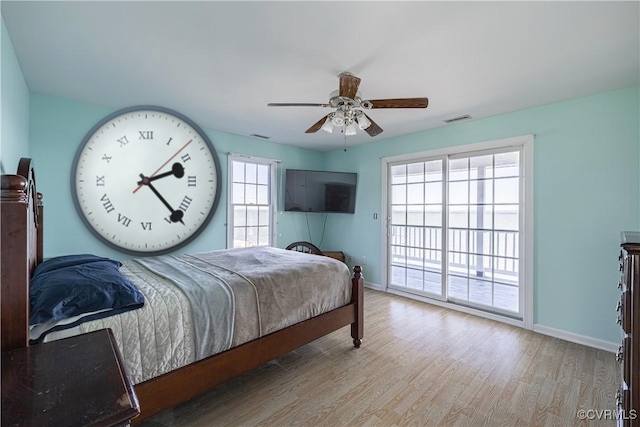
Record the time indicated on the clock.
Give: 2:23:08
